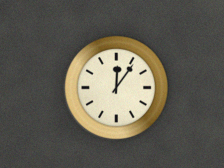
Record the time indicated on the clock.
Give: 12:06
